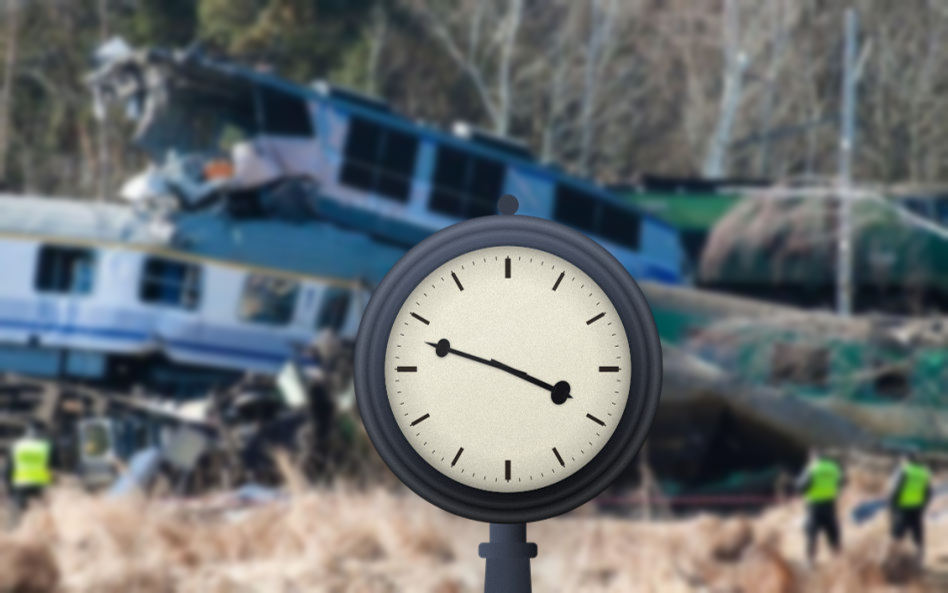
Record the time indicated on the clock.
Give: 3:48
